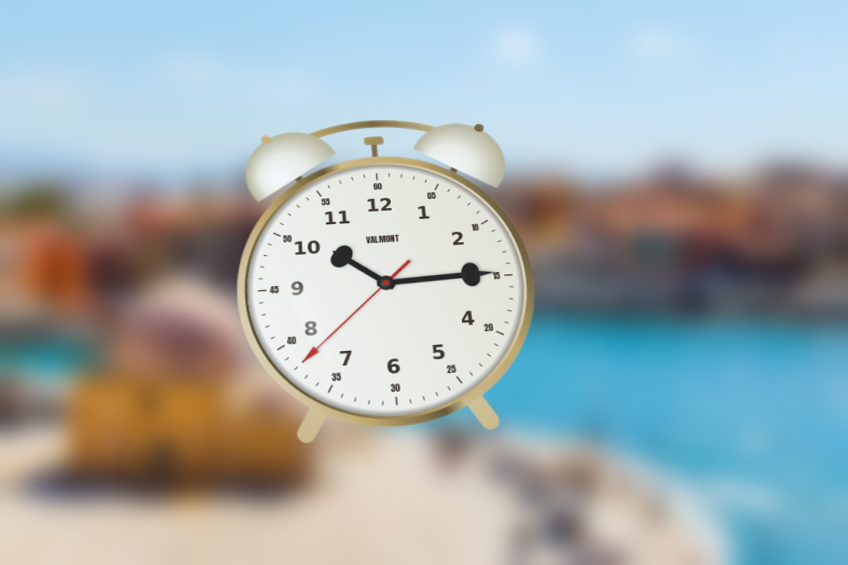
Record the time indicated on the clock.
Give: 10:14:38
